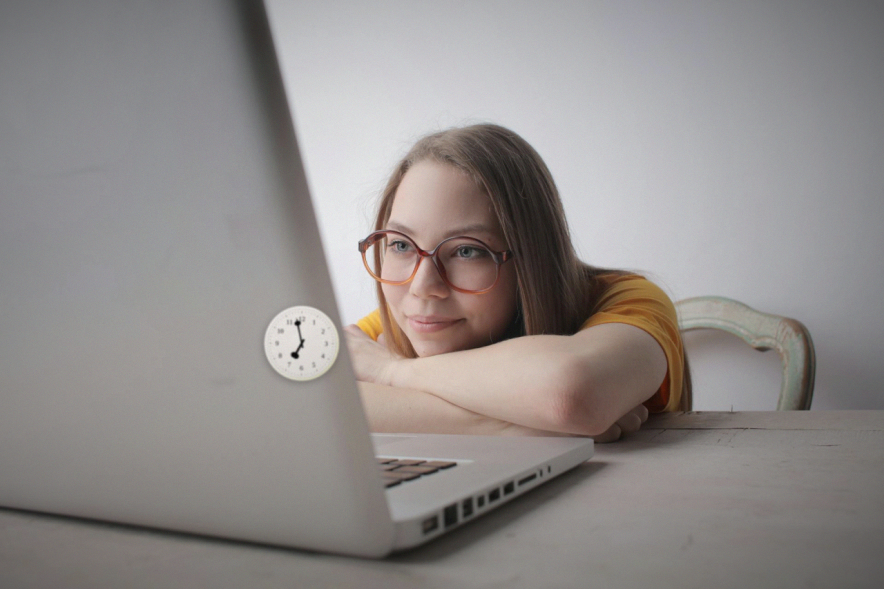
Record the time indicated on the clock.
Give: 6:58
